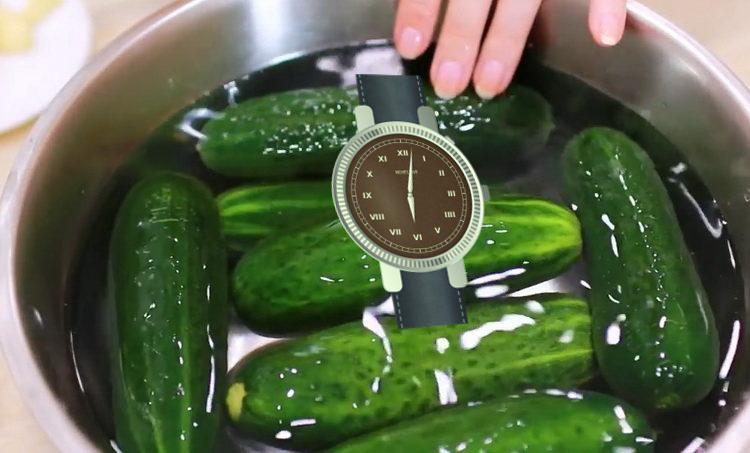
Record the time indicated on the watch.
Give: 6:02
